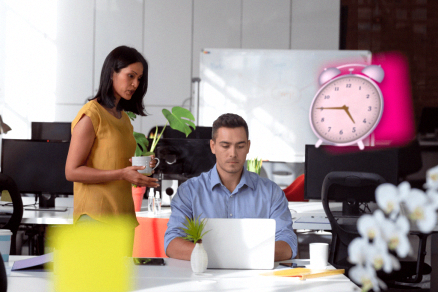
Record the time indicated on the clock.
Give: 4:45
